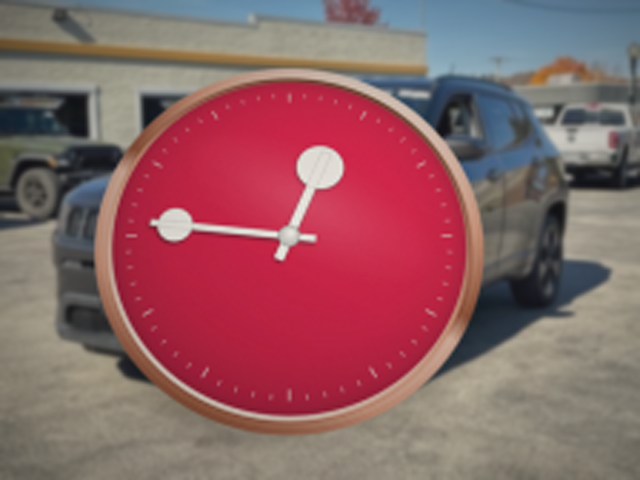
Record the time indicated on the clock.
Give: 12:46
